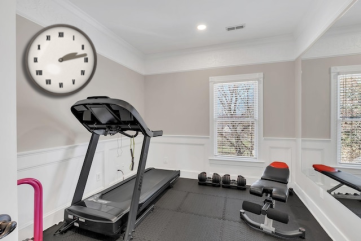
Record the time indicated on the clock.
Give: 2:13
